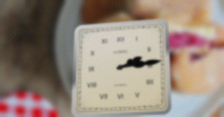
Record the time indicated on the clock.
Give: 2:14
